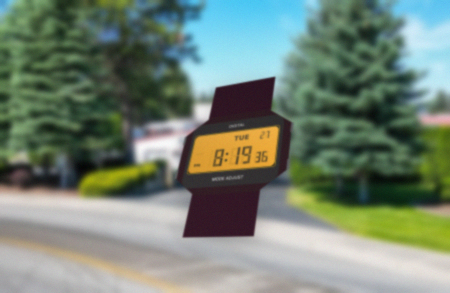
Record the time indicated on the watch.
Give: 8:19:36
